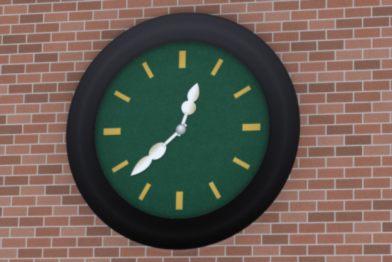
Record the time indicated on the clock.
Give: 12:38
